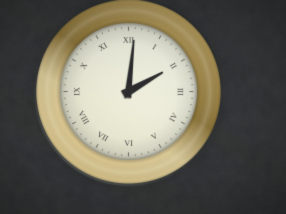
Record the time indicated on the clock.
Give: 2:01
